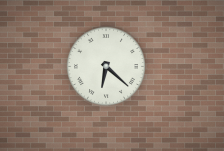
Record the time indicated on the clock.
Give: 6:22
